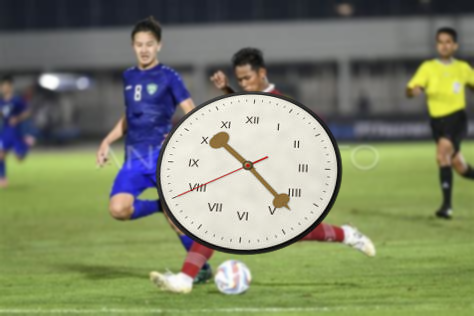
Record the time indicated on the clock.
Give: 10:22:40
